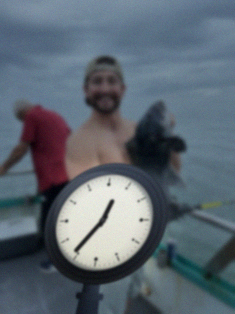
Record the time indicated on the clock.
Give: 12:36
